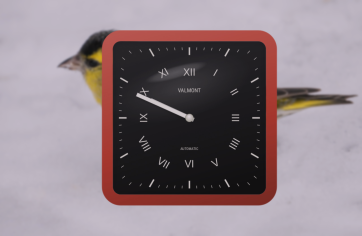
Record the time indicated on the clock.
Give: 9:49
